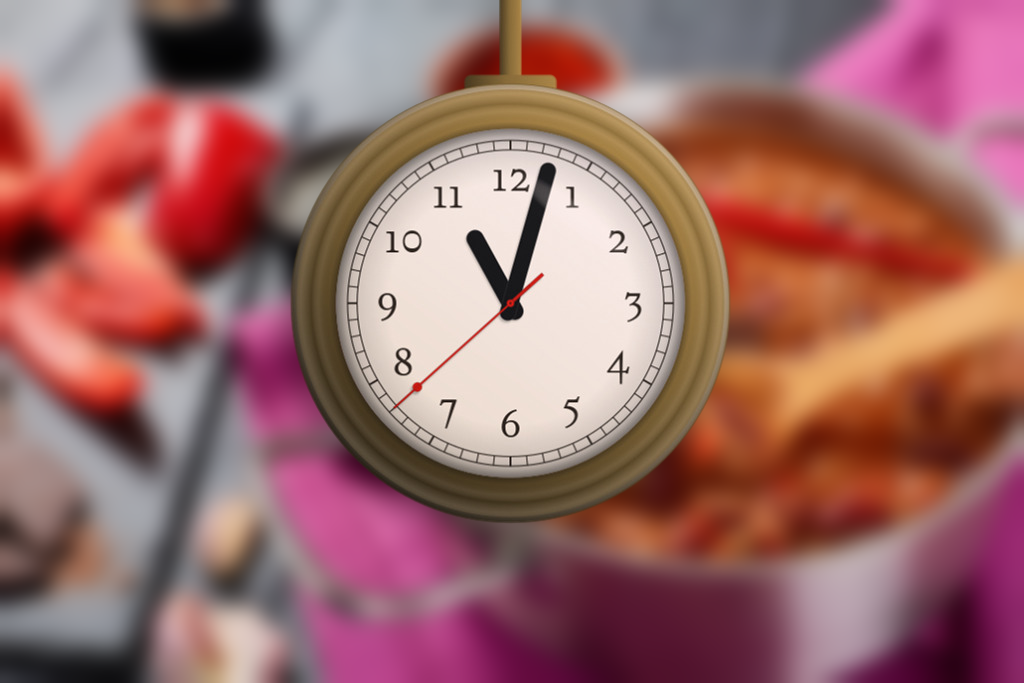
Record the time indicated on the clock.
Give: 11:02:38
